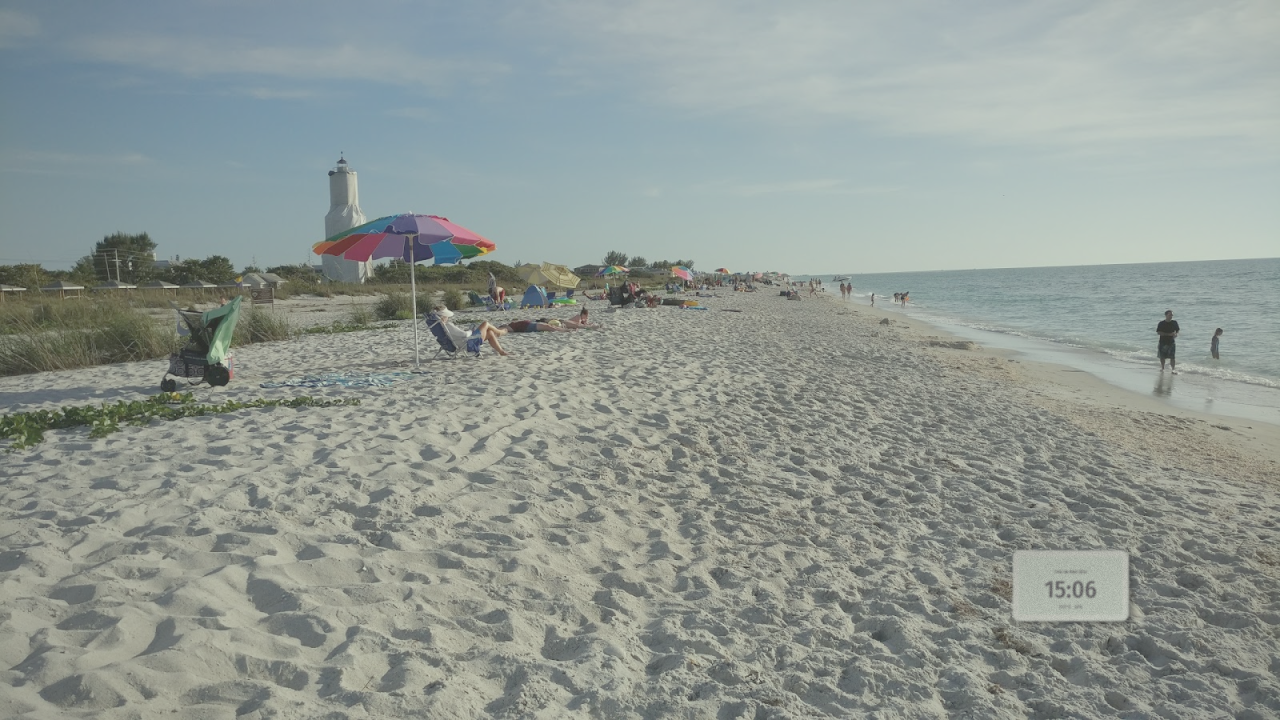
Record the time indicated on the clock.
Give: 15:06
